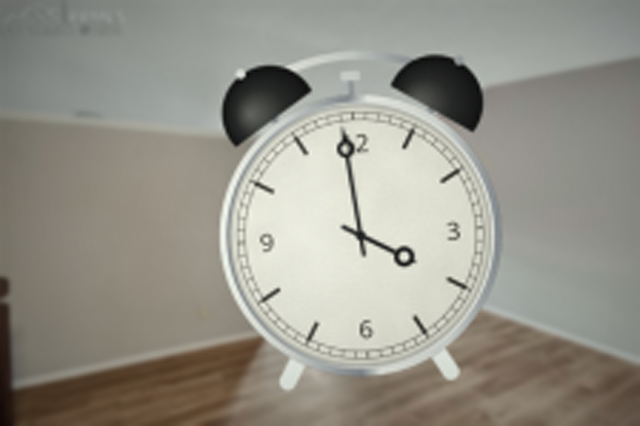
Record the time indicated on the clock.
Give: 3:59
